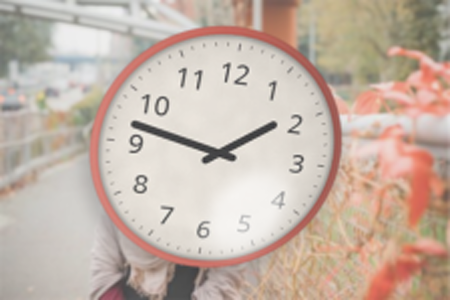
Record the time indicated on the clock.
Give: 1:47
